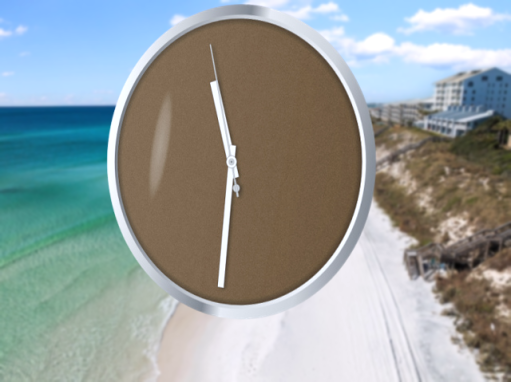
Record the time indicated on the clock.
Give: 11:30:58
